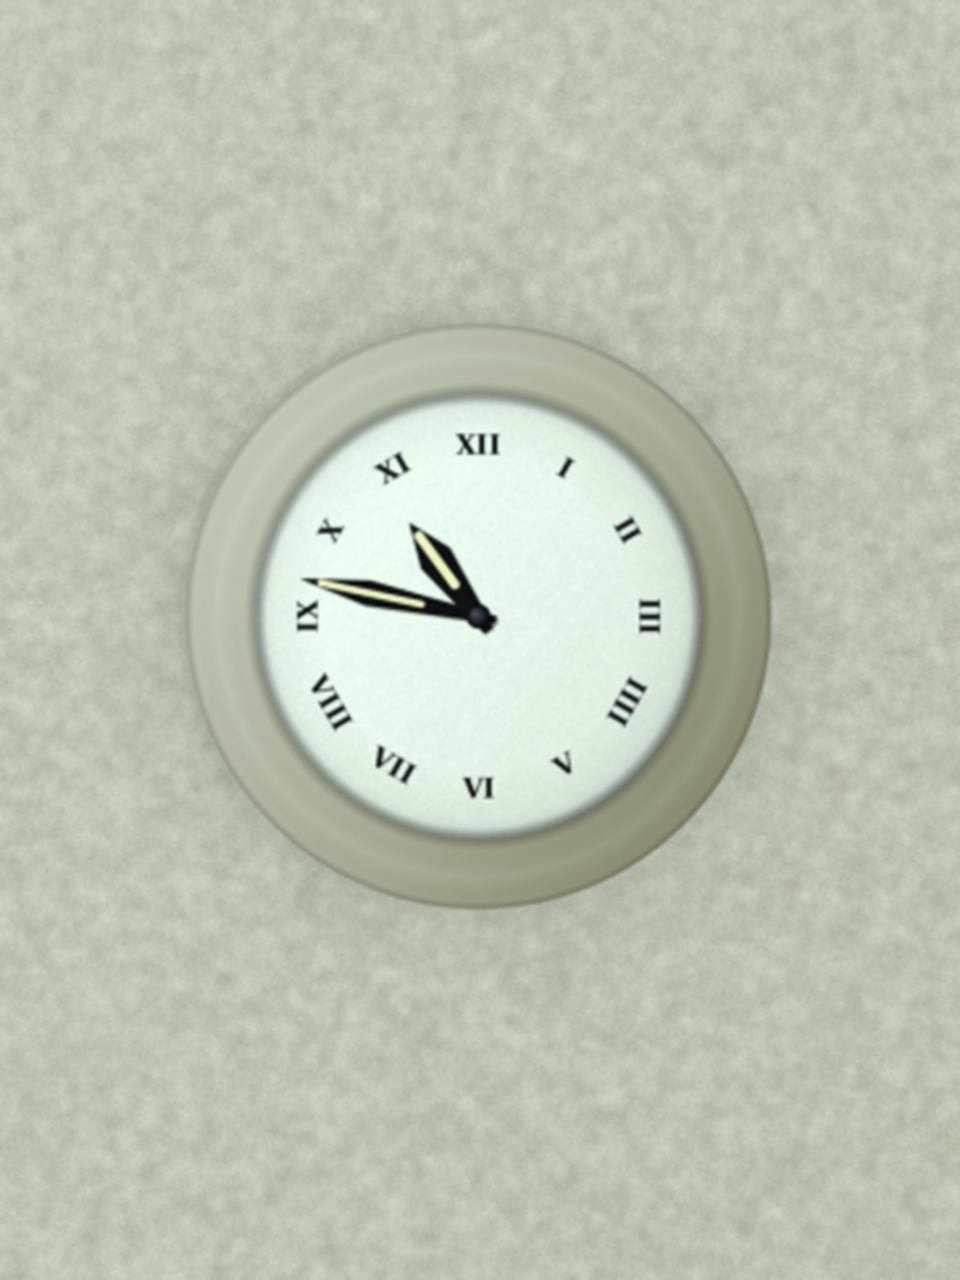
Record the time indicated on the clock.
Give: 10:47
